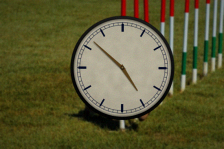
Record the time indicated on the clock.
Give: 4:52
